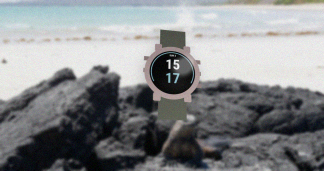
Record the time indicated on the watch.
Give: 15:17
